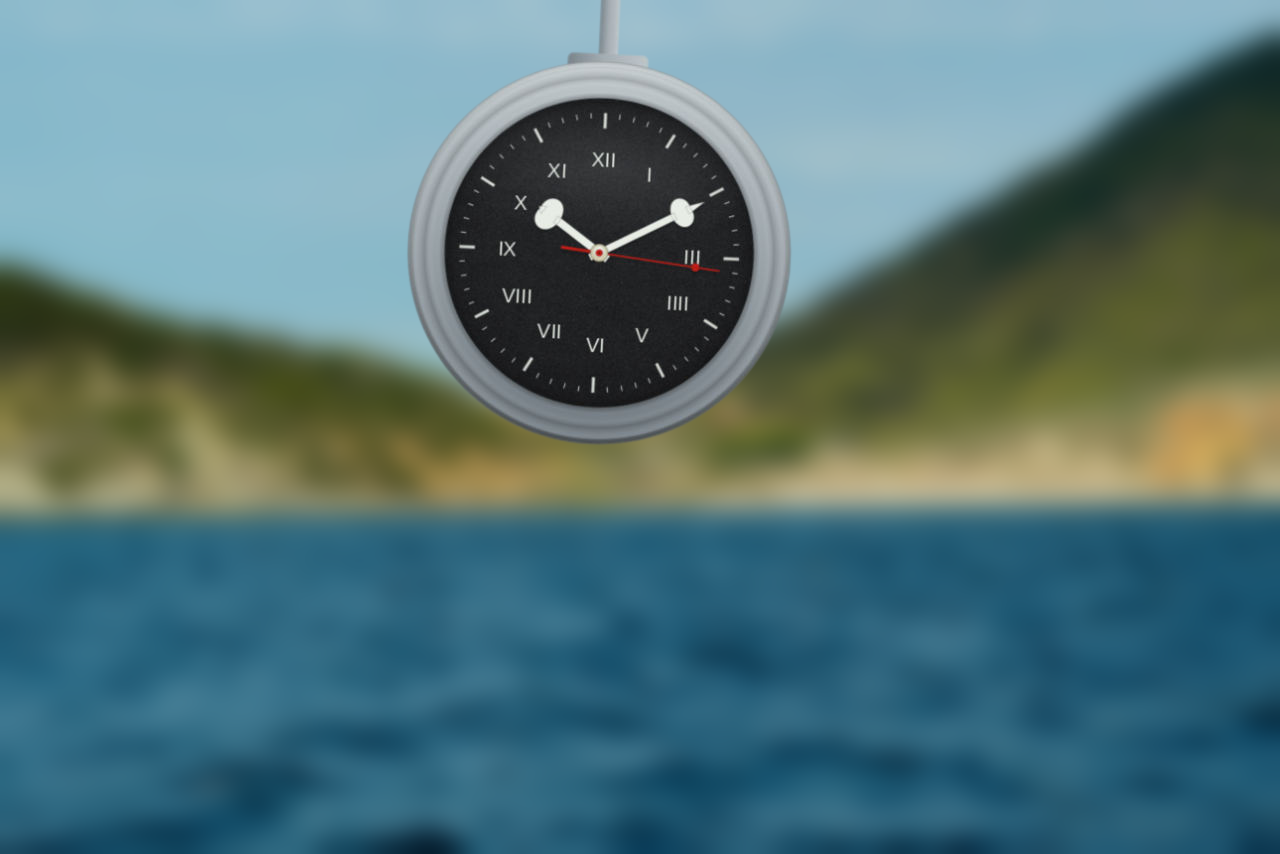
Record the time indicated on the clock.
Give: 10:10:16
